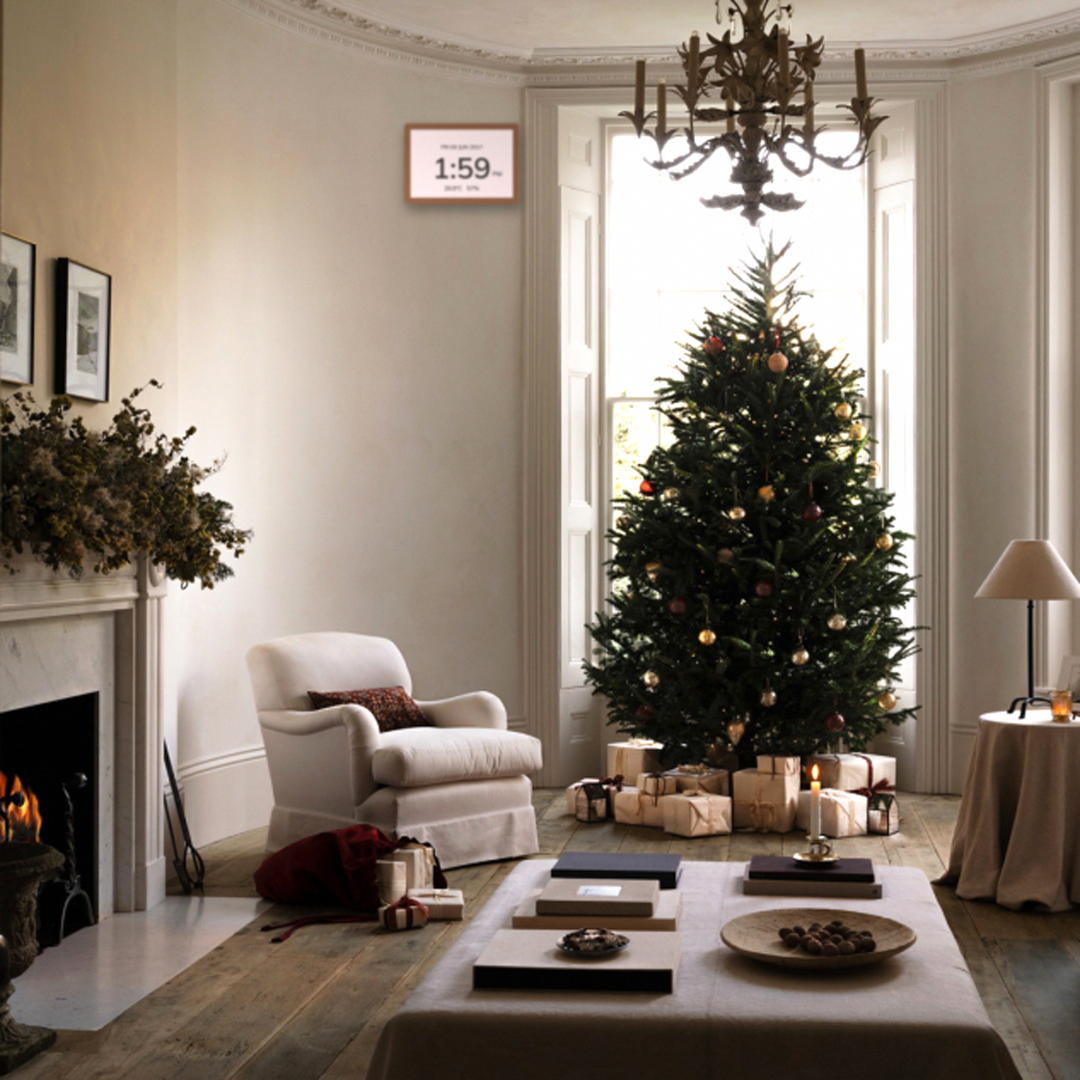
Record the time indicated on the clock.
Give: 1:59
